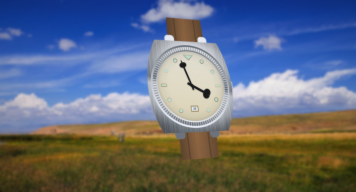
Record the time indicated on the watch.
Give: 3:57
